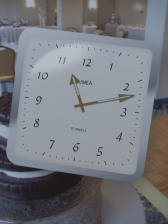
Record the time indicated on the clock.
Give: 11:12
